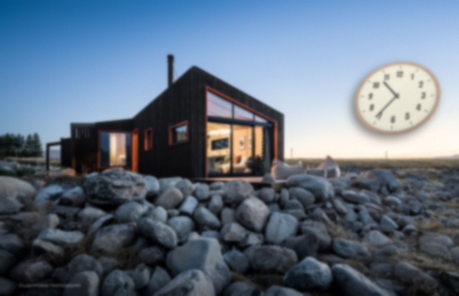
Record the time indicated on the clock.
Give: 10:36
